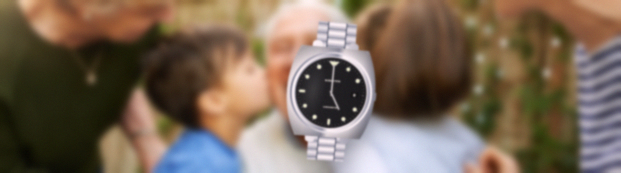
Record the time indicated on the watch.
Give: 5:00
